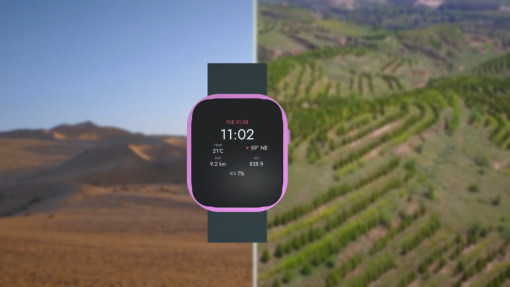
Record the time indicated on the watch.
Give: 11:02
